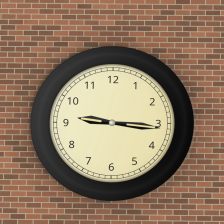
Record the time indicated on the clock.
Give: 9:16
